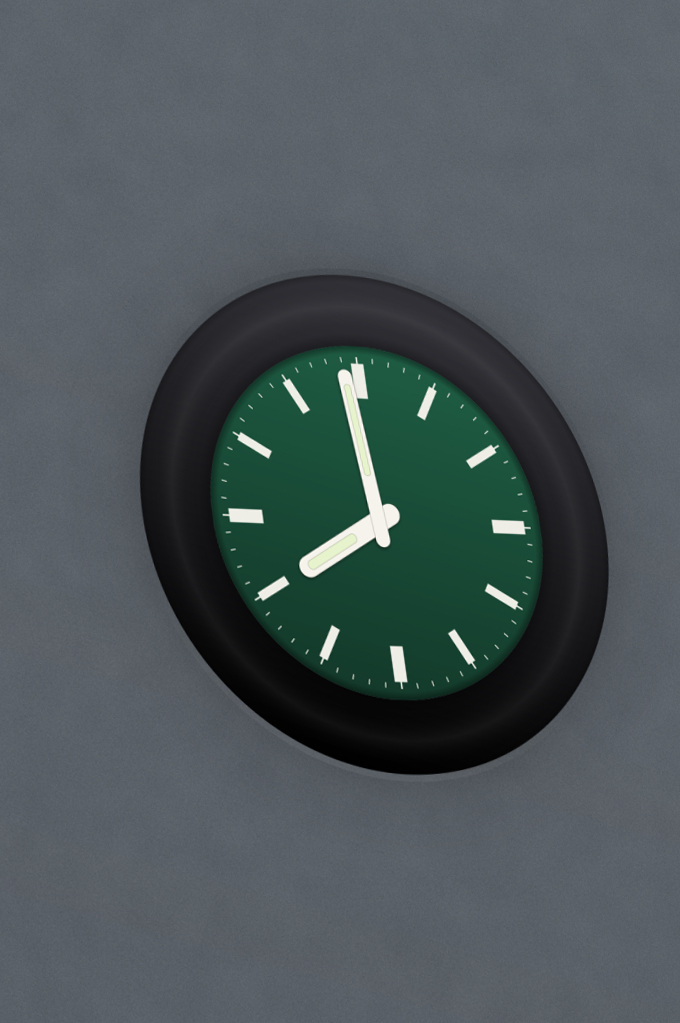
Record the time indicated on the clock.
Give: 7:59
